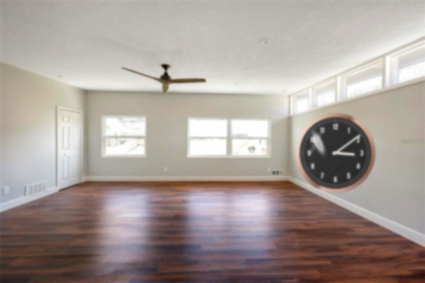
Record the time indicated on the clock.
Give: 3:09
